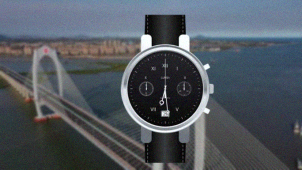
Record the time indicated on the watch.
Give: 6:29
